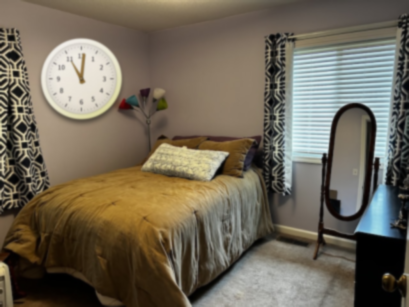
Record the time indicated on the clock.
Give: 11:01
